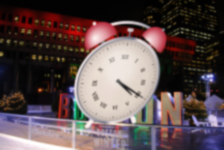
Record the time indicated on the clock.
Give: 4:20
